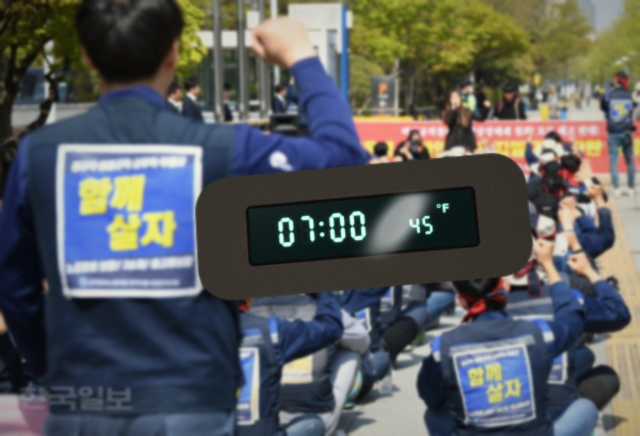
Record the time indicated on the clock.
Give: 7:00
